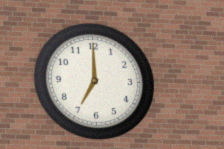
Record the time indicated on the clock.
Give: 7:00
